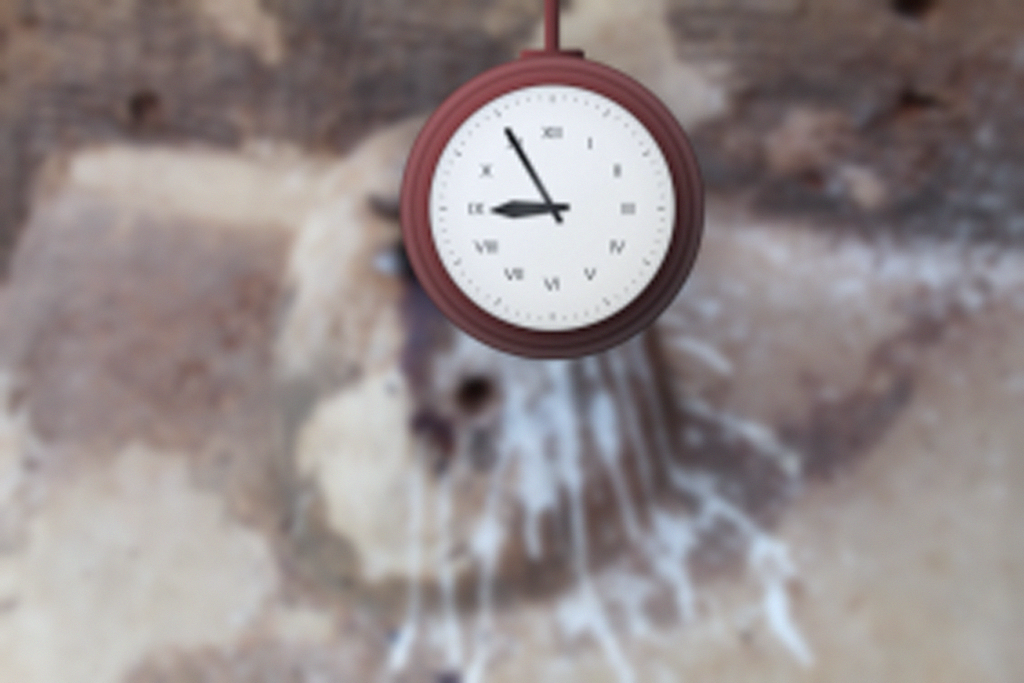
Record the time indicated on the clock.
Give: 8:55
